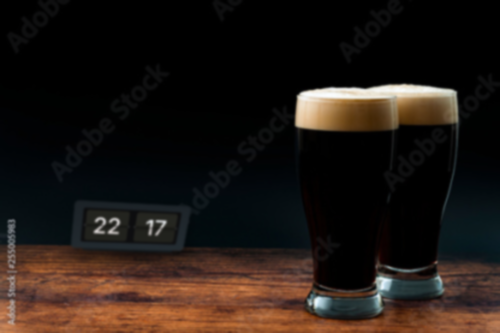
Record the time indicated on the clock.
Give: 22:17
